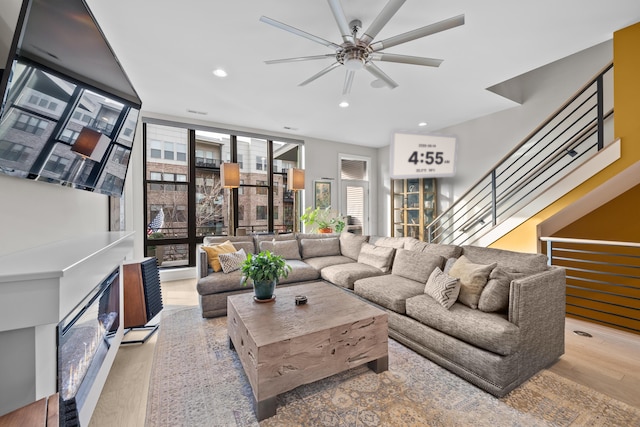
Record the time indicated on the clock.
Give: 4:55
